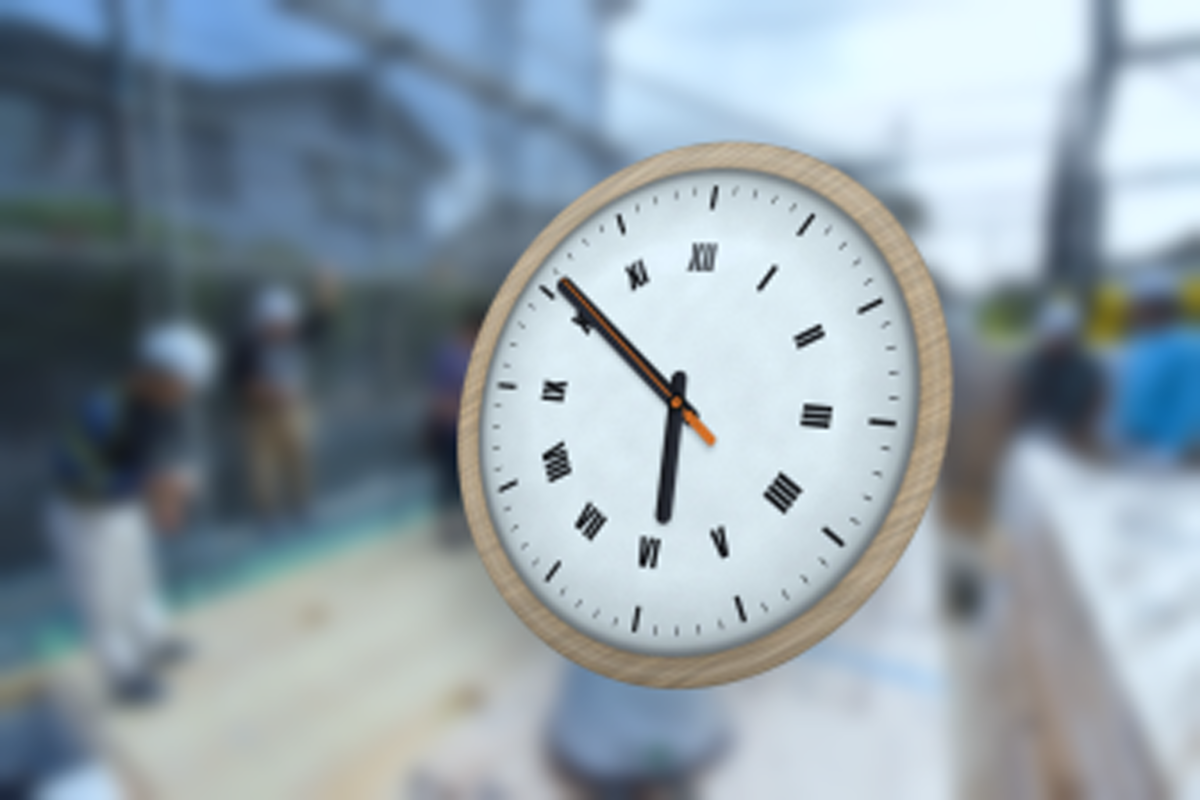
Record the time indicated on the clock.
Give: 5:50:51
